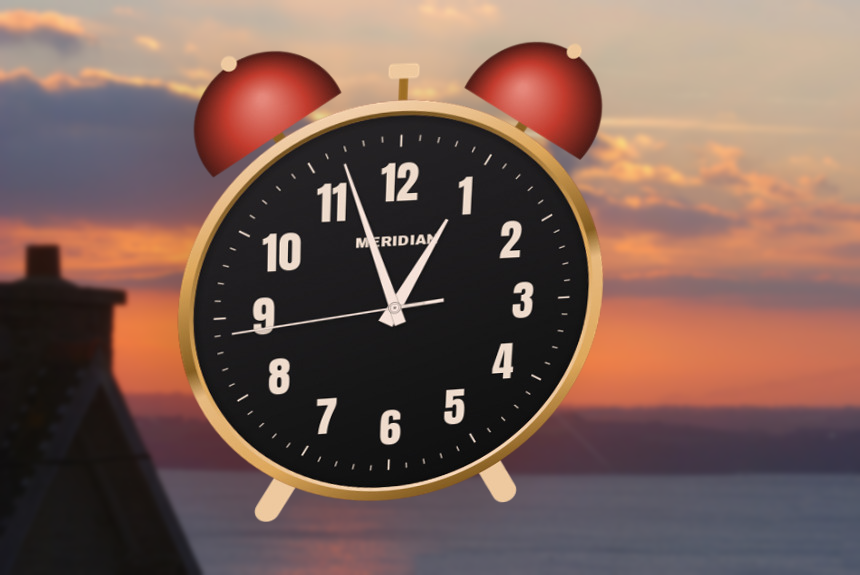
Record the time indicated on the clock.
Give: 12:56:44
